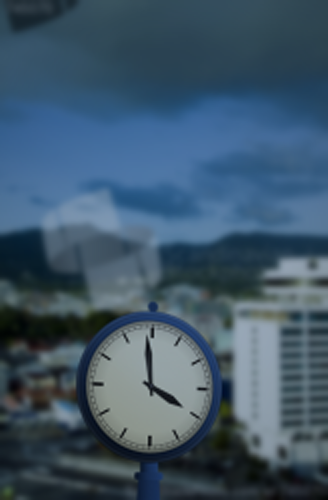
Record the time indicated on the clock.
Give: 3:59
